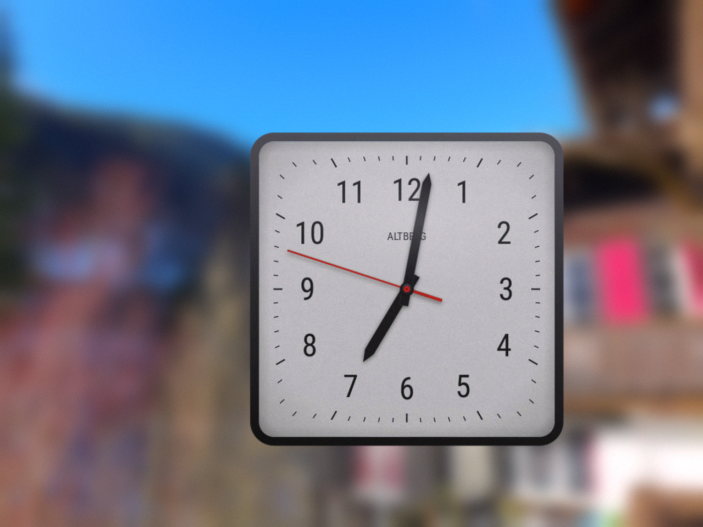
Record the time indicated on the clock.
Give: 7:01:48
